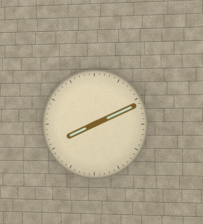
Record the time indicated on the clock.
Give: 8:11
